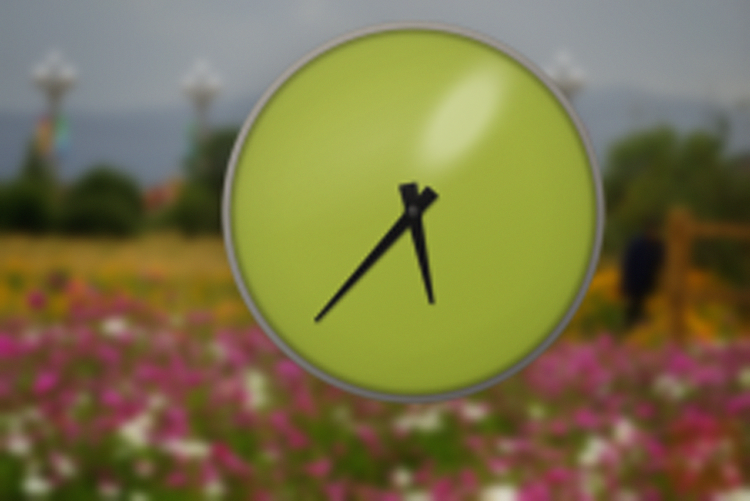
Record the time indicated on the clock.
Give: 5:37
